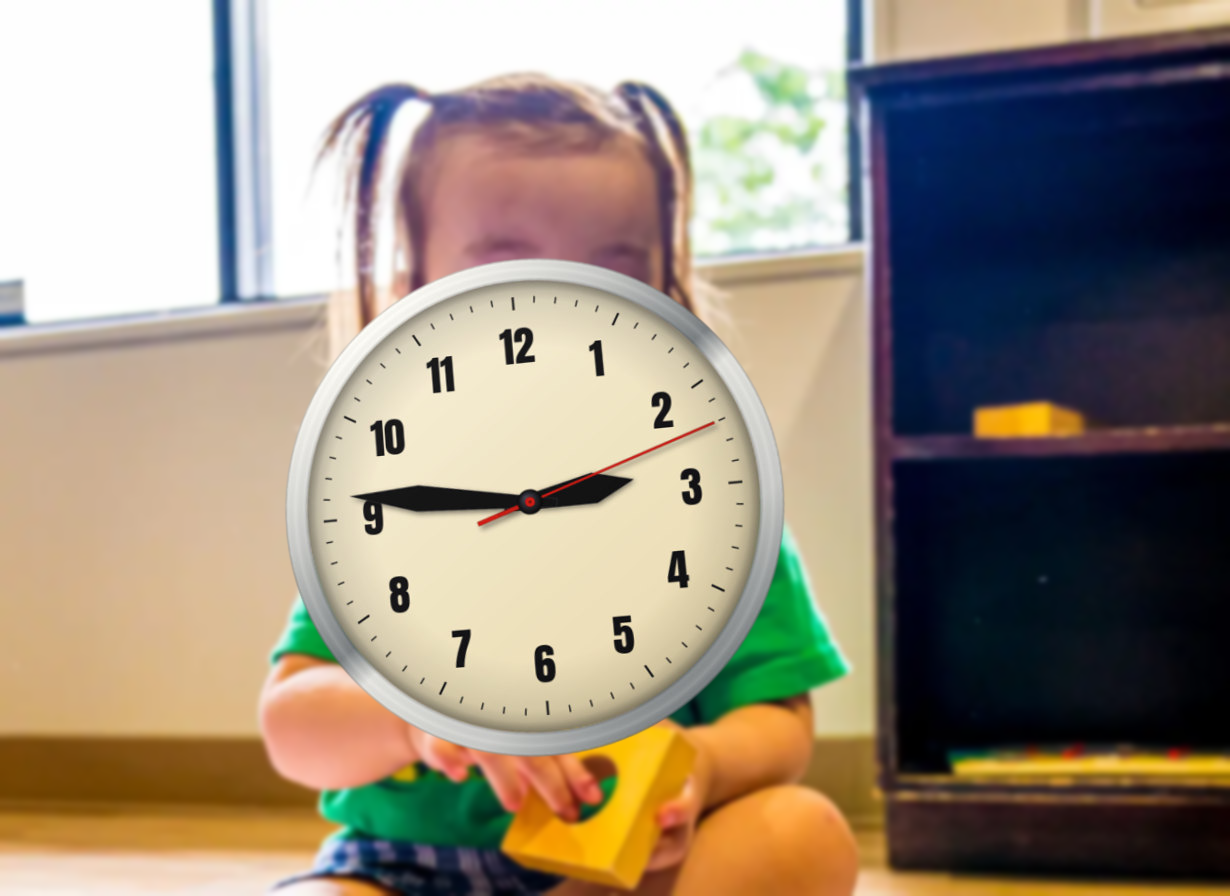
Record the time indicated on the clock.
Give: 2:46:12
